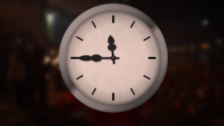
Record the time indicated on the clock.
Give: 11:45
